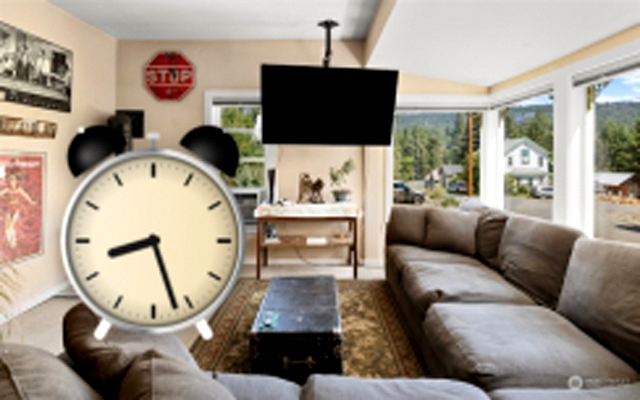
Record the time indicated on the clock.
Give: 8:27
